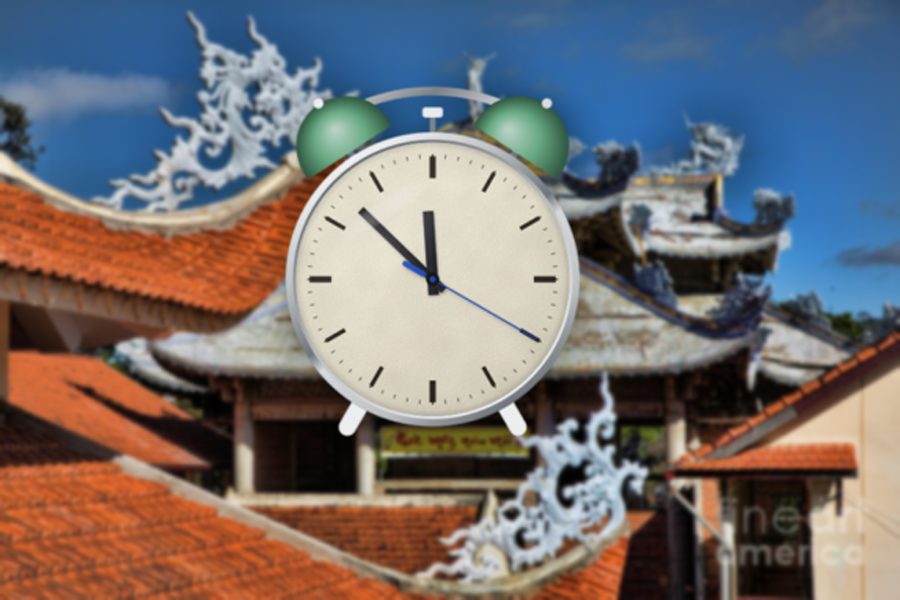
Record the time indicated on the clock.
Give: 11:52:20
